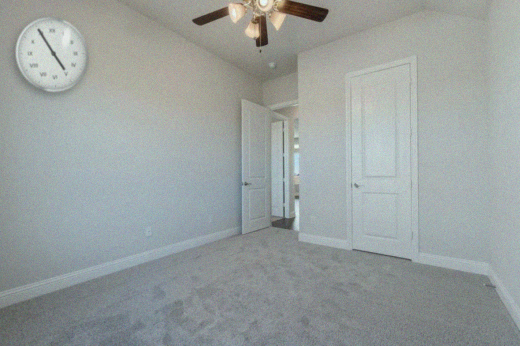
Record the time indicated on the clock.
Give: 4:55
